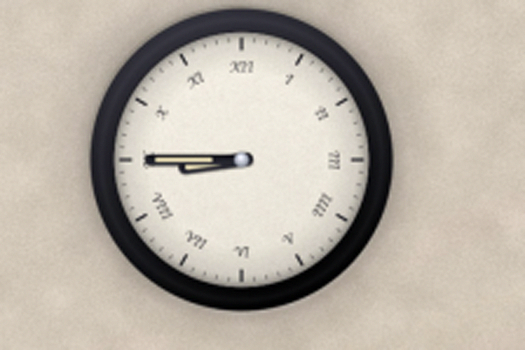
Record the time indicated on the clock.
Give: 8:45
